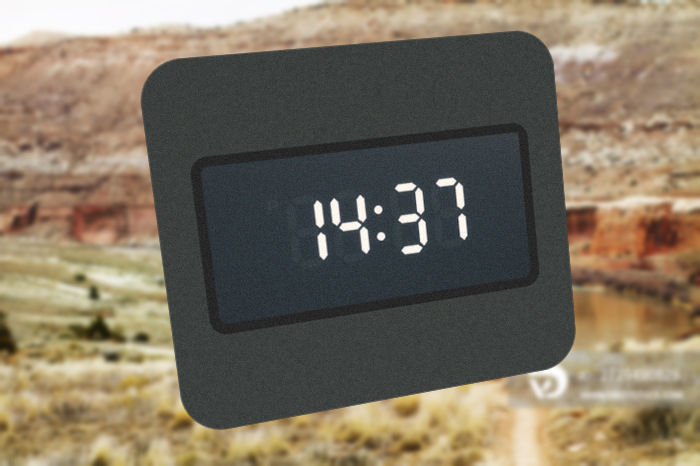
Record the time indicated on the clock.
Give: 14:37
